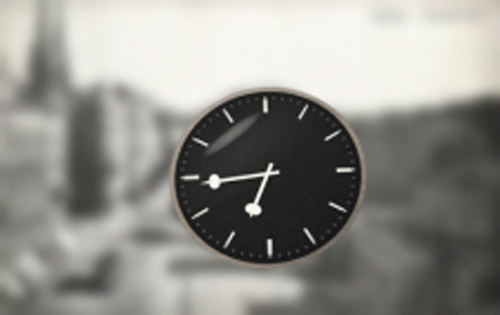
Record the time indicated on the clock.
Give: 6:44
